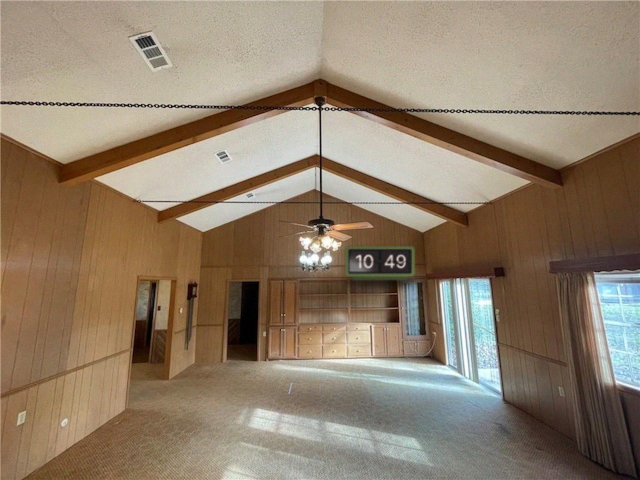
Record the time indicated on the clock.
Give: 10:49
